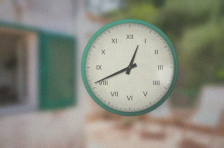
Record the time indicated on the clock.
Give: 12:41
